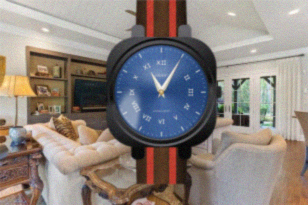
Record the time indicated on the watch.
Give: 11:05
